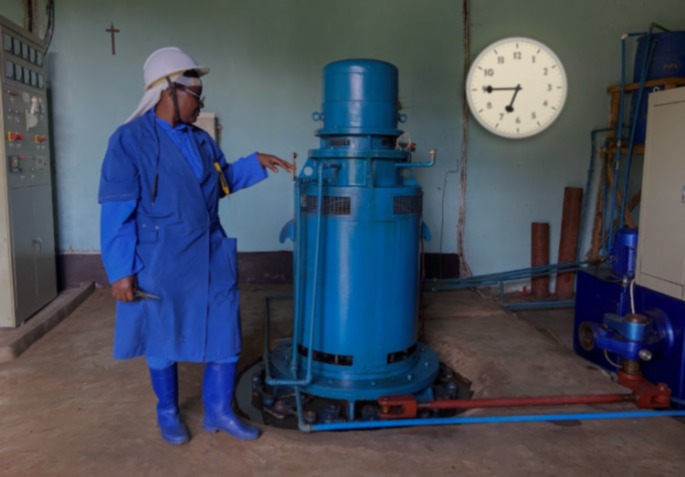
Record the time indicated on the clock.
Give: 6:45
